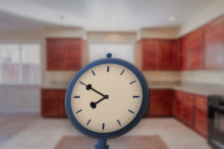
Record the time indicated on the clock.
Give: 7:50
